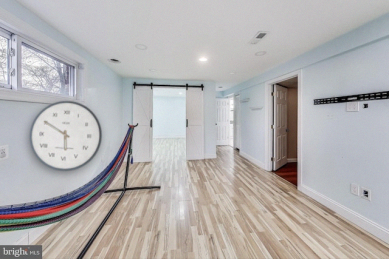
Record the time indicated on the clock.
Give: 5:50
